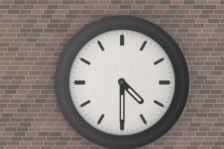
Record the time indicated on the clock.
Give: 4:30
